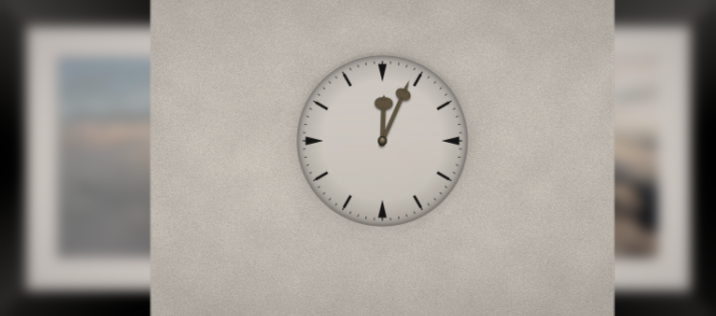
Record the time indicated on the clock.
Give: 12:04
